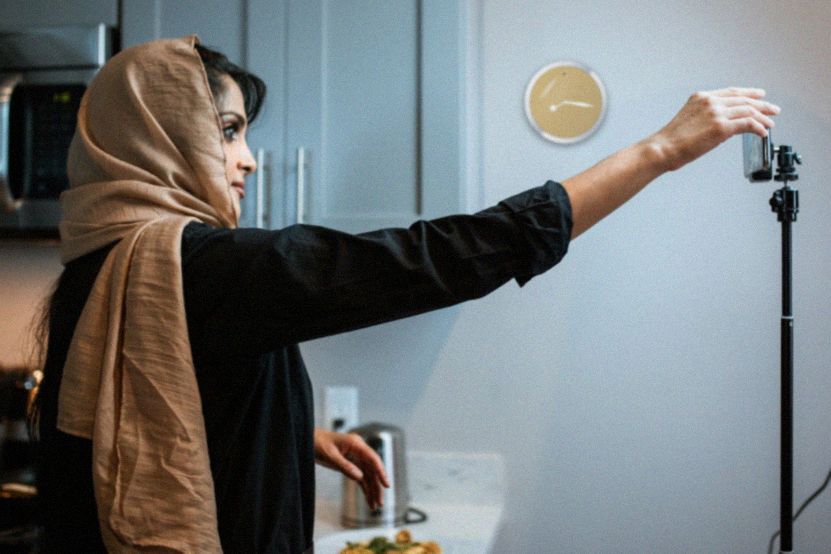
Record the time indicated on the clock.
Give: 8:17
